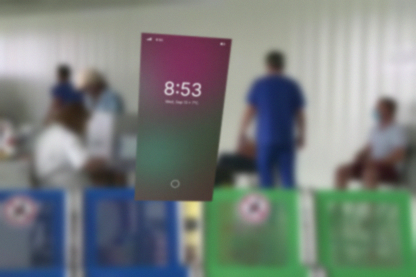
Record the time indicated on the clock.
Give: 8:53
